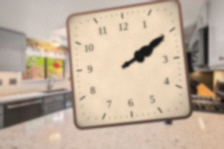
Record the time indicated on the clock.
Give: 2:10
